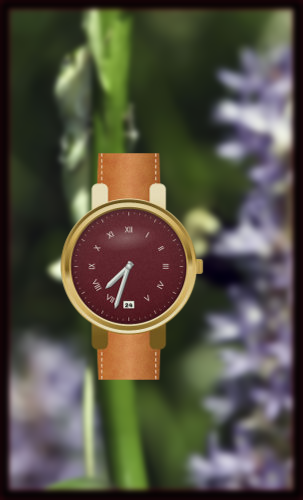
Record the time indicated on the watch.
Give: 7:33
